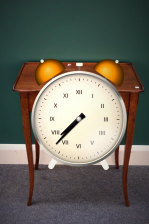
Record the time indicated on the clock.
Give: 7:37
